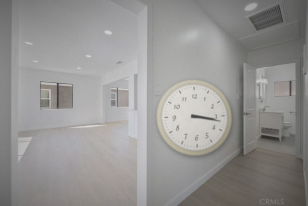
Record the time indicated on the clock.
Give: 3:17
